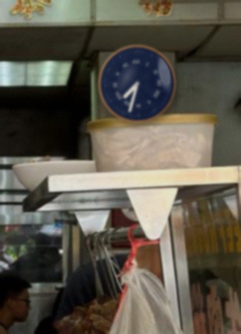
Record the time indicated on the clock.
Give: 7:33
